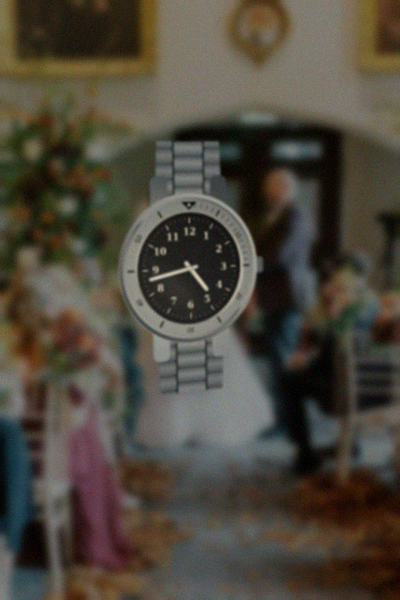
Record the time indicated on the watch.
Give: 4:43
